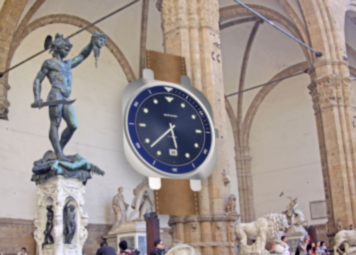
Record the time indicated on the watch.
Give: 5:38
